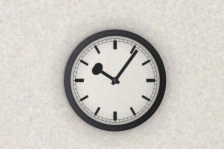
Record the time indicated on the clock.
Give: 10:06
